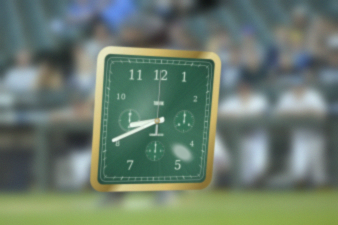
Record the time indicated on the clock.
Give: 8:41
